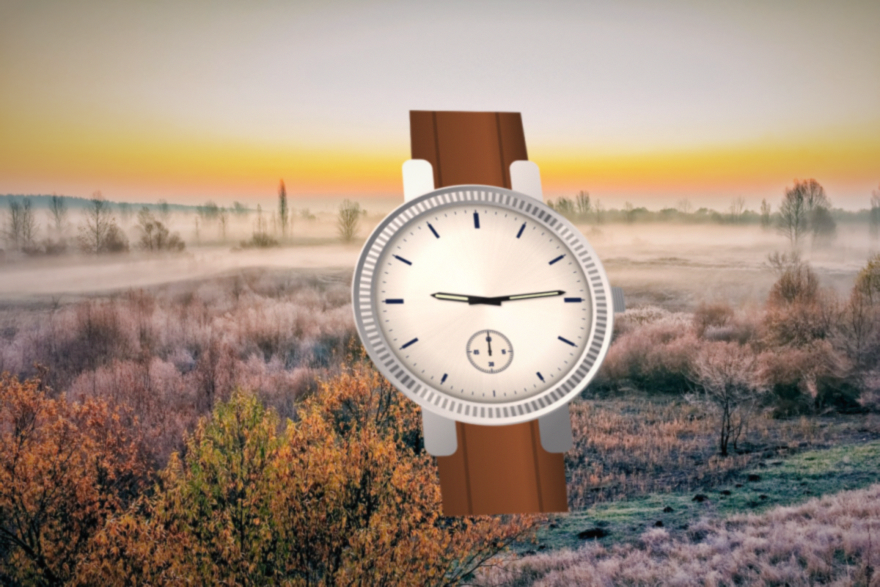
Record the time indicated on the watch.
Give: 9:14
